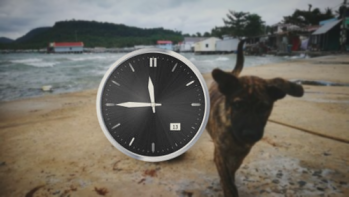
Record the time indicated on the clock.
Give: 11:45
